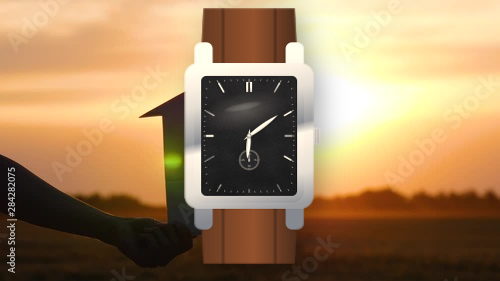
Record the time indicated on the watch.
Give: 6:09
